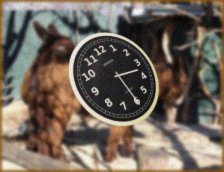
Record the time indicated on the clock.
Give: 3:30
